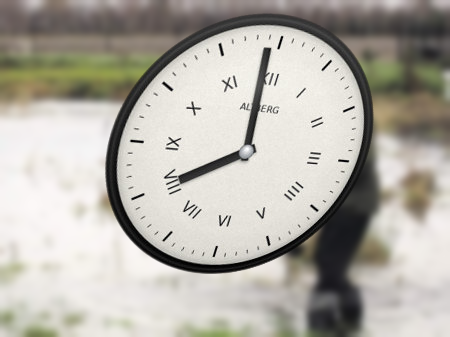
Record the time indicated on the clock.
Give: 7:59
